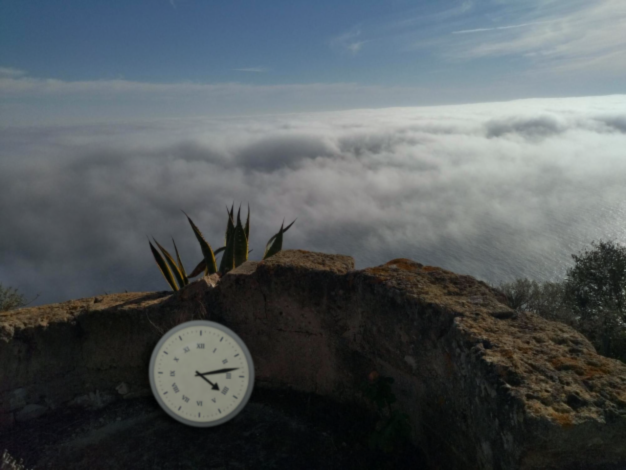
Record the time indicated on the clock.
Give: 4:13
